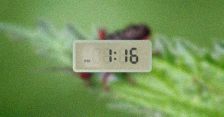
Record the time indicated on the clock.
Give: 1:16
